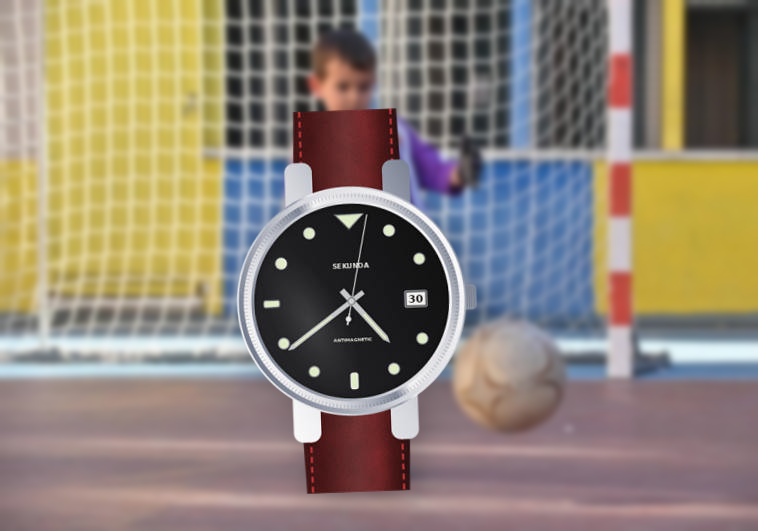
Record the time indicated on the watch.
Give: 4:39:02
